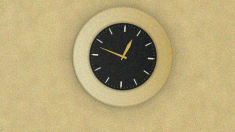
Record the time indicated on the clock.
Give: 12:48
